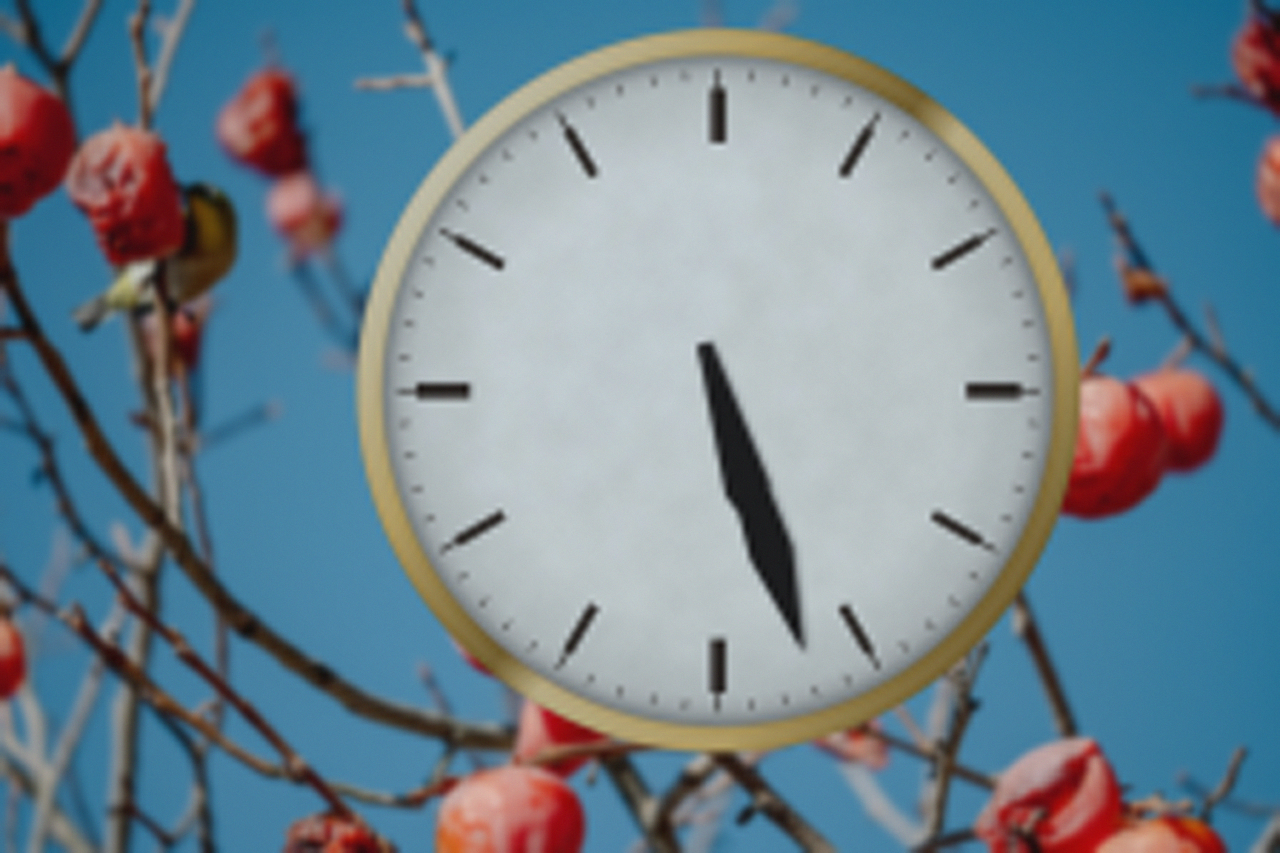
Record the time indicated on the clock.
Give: 5:27
